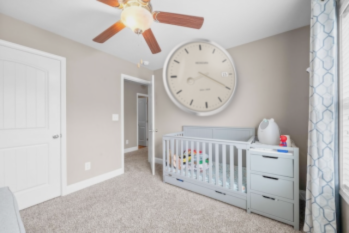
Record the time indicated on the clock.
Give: 8:20
